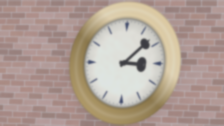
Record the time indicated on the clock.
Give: 3:08
